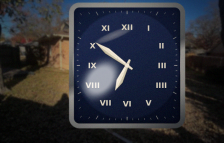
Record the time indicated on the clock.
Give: 6:51
